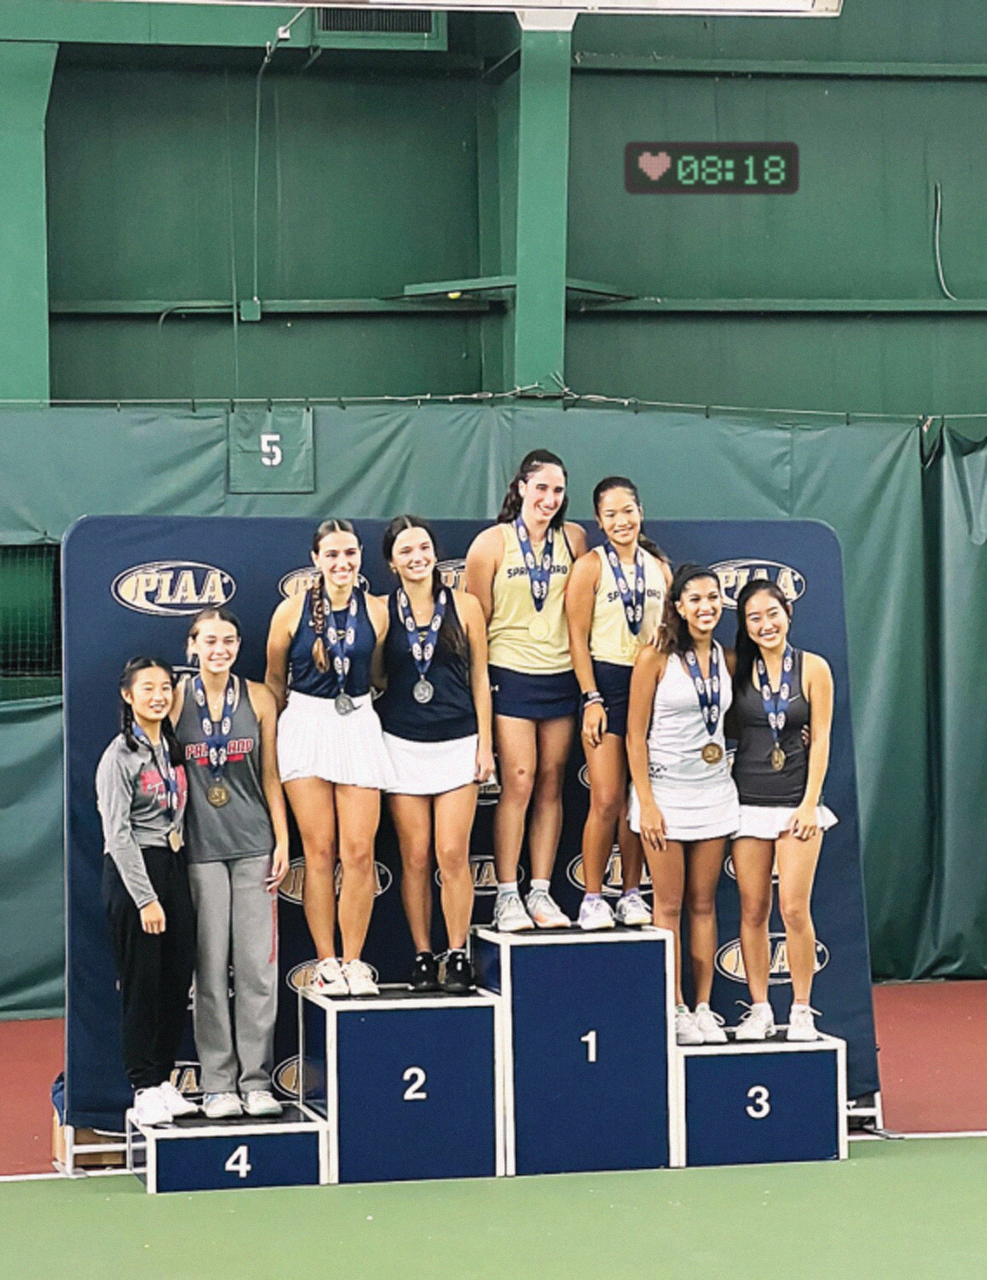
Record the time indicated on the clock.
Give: 8:18
